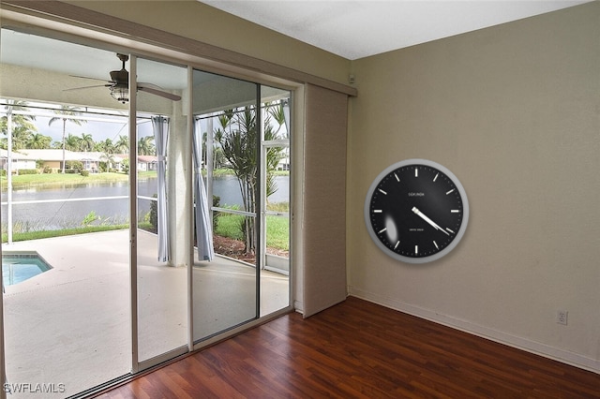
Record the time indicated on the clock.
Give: 4:21
